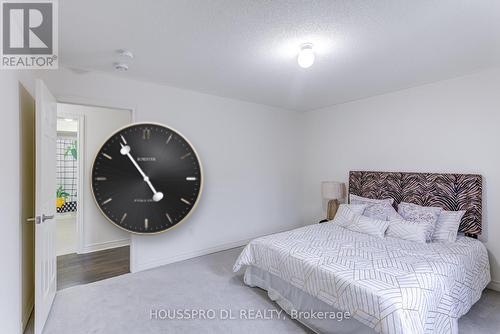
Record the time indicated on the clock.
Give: 4:54
